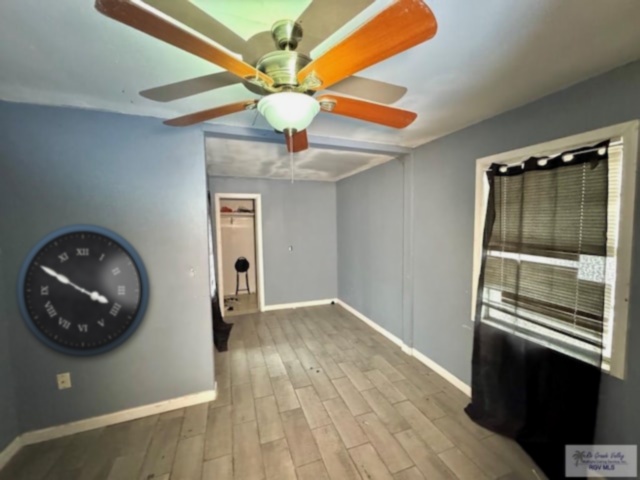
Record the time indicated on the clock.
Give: 3:50
